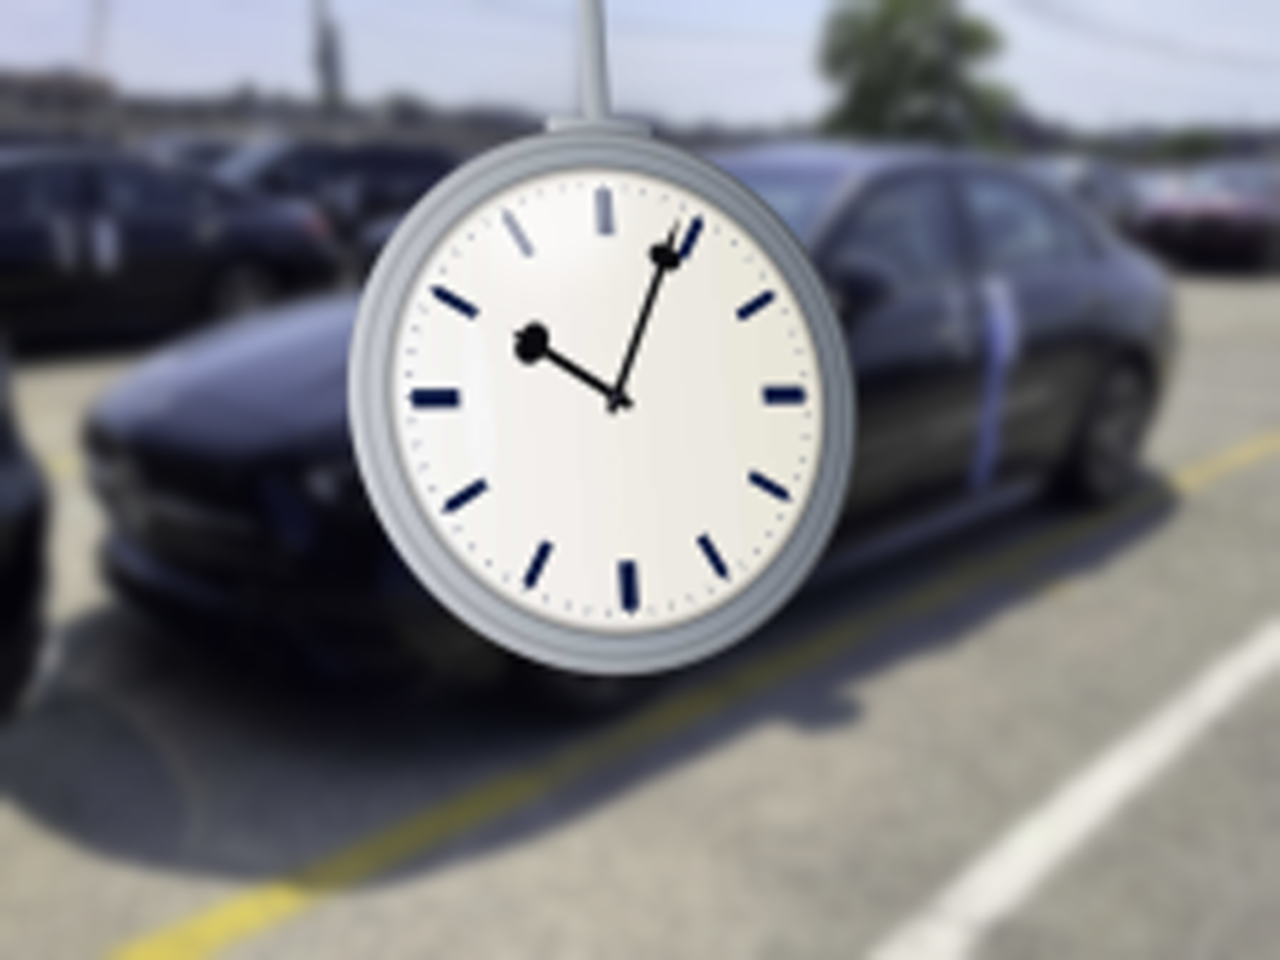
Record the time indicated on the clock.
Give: 10:04
